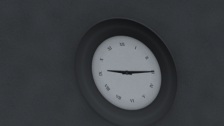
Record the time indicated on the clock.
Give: 9:15
